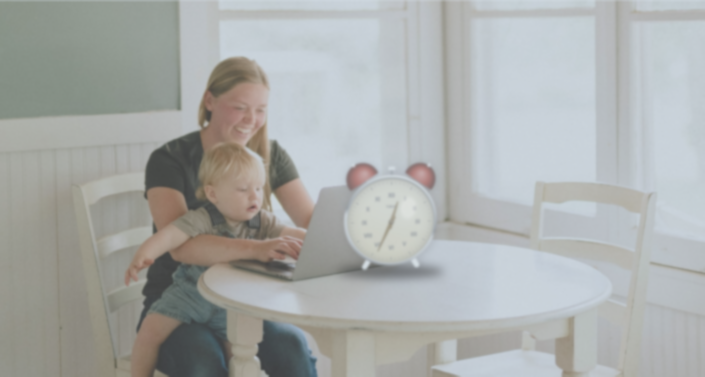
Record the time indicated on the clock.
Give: 12:34
